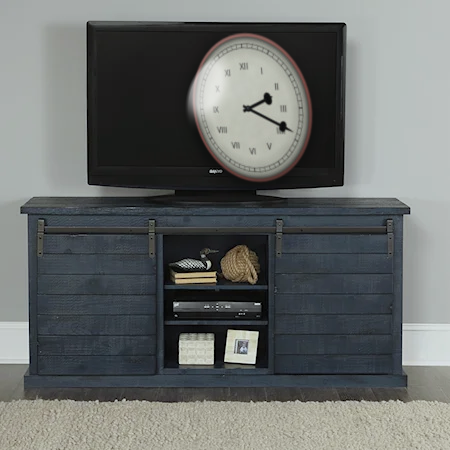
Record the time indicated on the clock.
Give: 2:19
